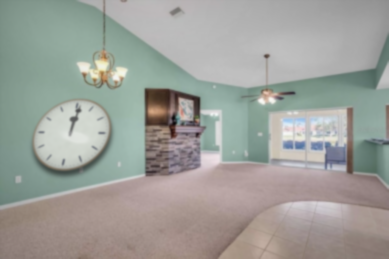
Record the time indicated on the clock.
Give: 12:01
